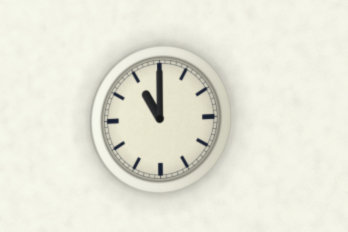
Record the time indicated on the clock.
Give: 11:00
